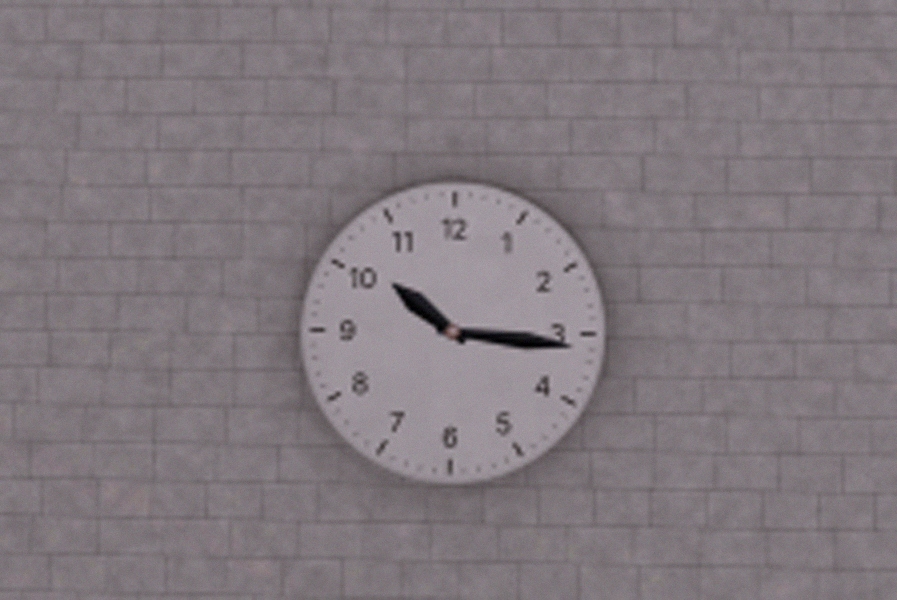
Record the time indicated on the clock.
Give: 10:16
